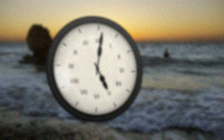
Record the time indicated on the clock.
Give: 5:01
